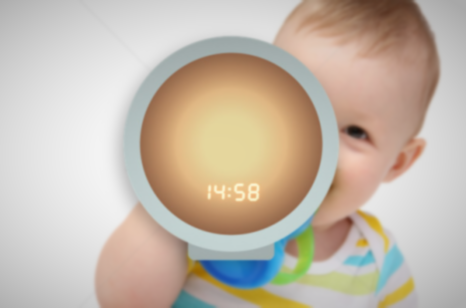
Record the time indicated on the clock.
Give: 14:58
